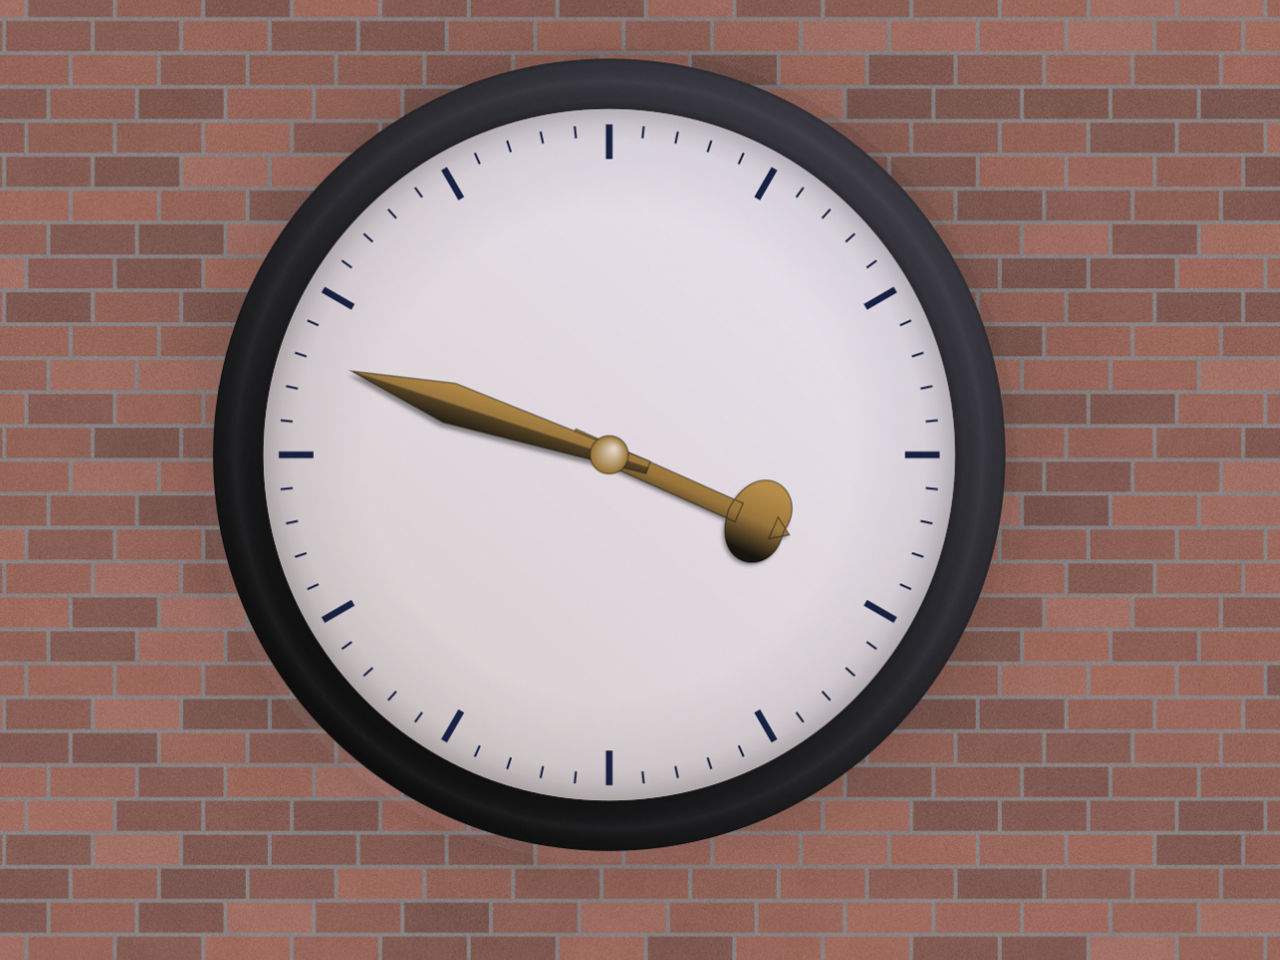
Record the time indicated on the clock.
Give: 3:48
